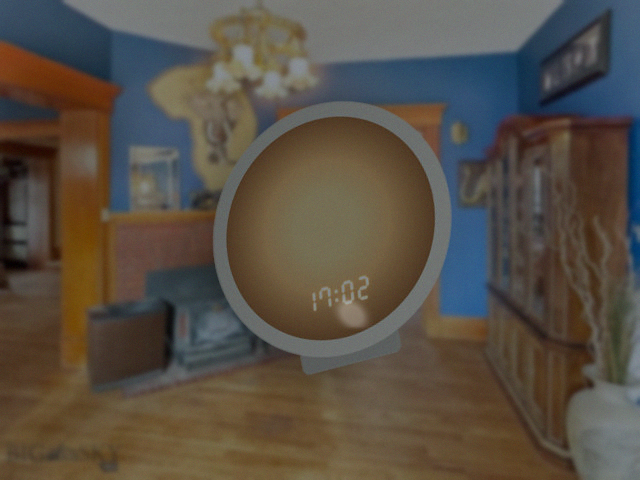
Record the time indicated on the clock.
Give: 17:02
